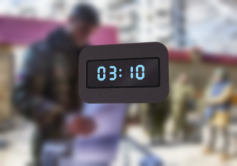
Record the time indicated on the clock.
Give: 3:10
